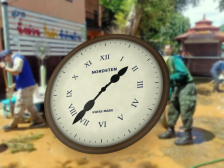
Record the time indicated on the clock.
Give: 1:37
